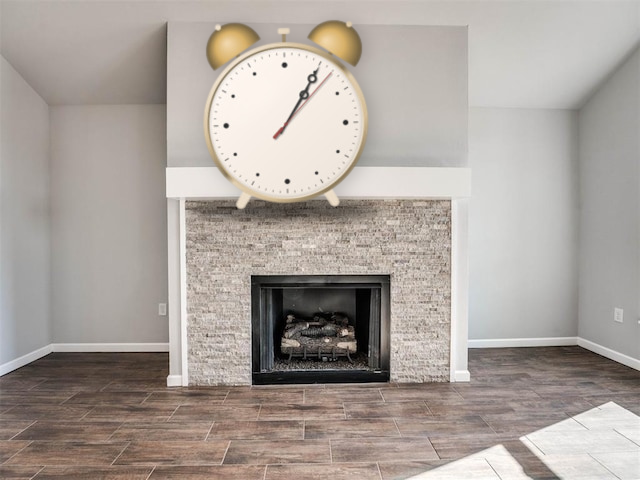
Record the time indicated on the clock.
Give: 1:05:07
